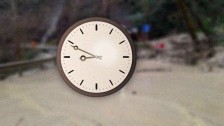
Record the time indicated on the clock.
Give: 8:49
